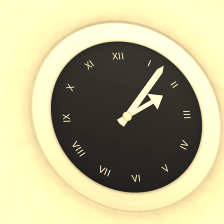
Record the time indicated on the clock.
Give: 2:07
